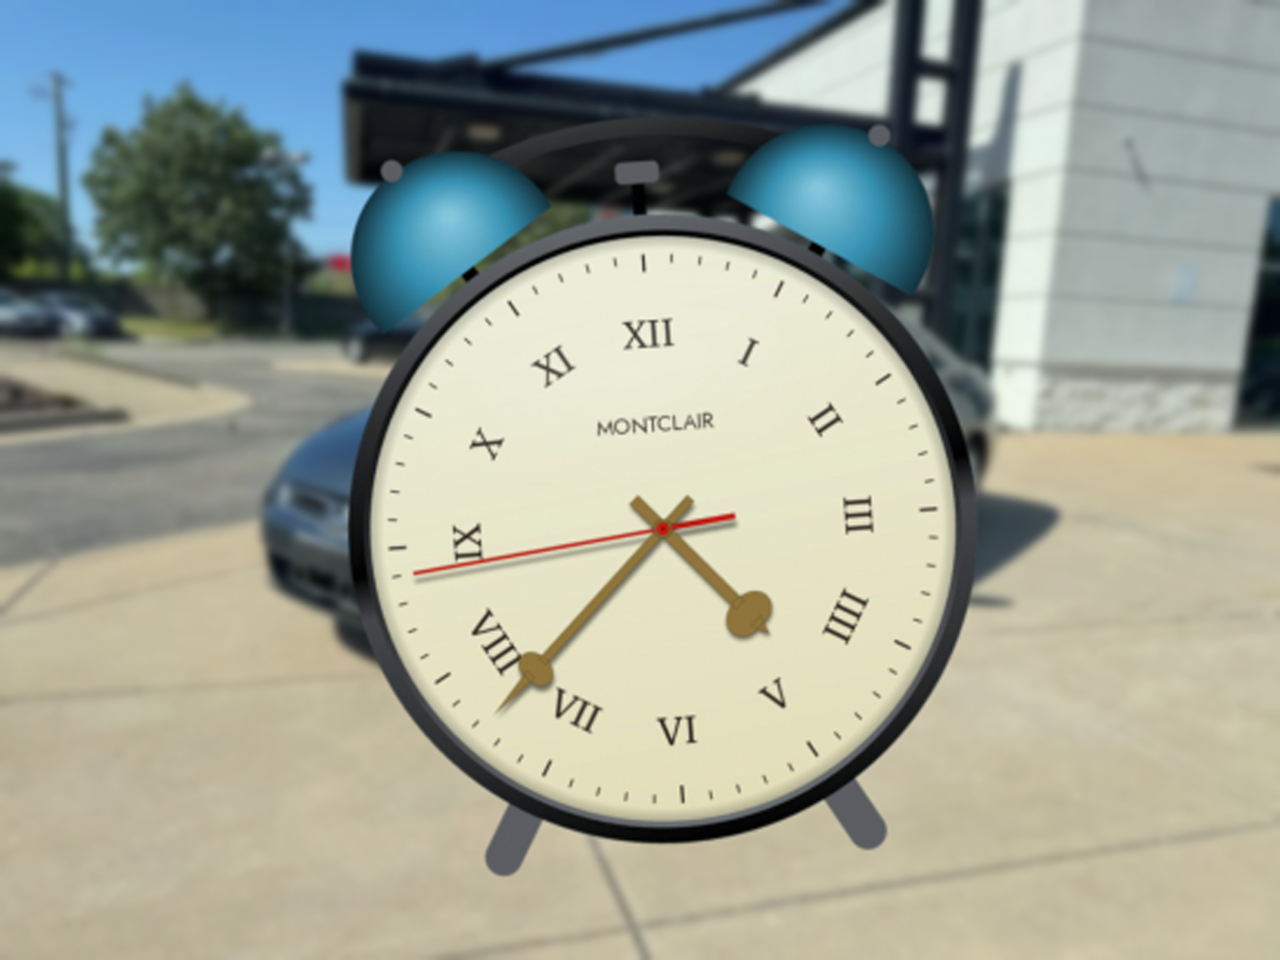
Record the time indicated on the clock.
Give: 4:37:44
